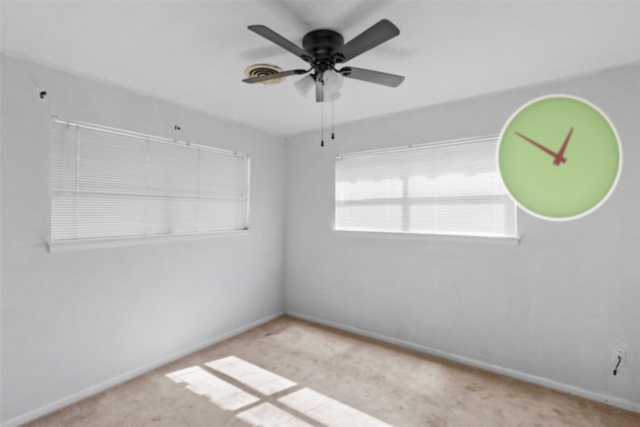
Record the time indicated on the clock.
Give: 12:50
